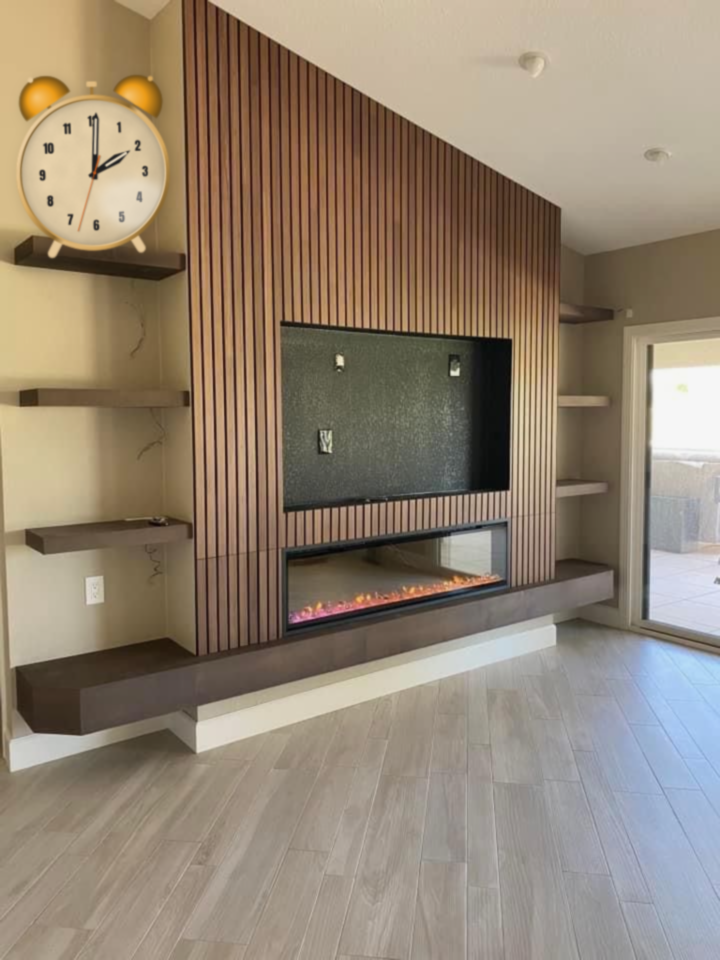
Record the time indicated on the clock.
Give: 2:00:33
